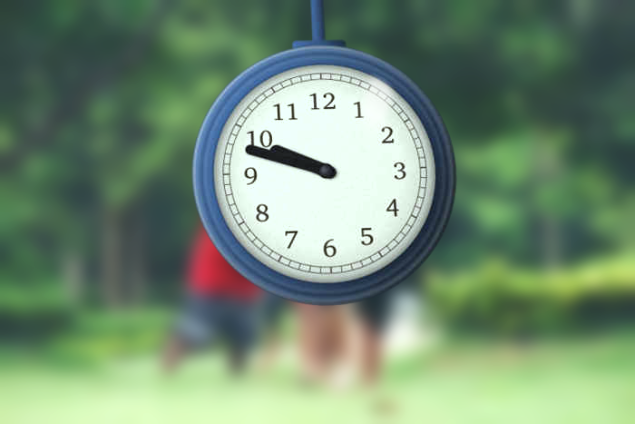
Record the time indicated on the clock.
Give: 9:48
